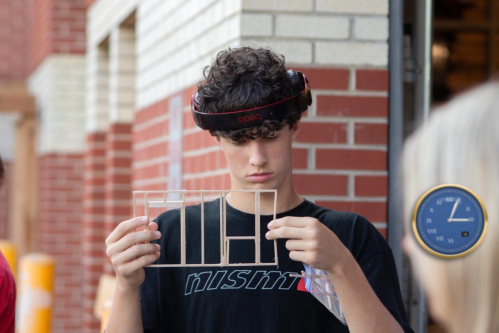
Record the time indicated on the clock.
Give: 3:04
